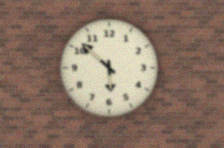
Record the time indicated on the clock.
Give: 5:52
